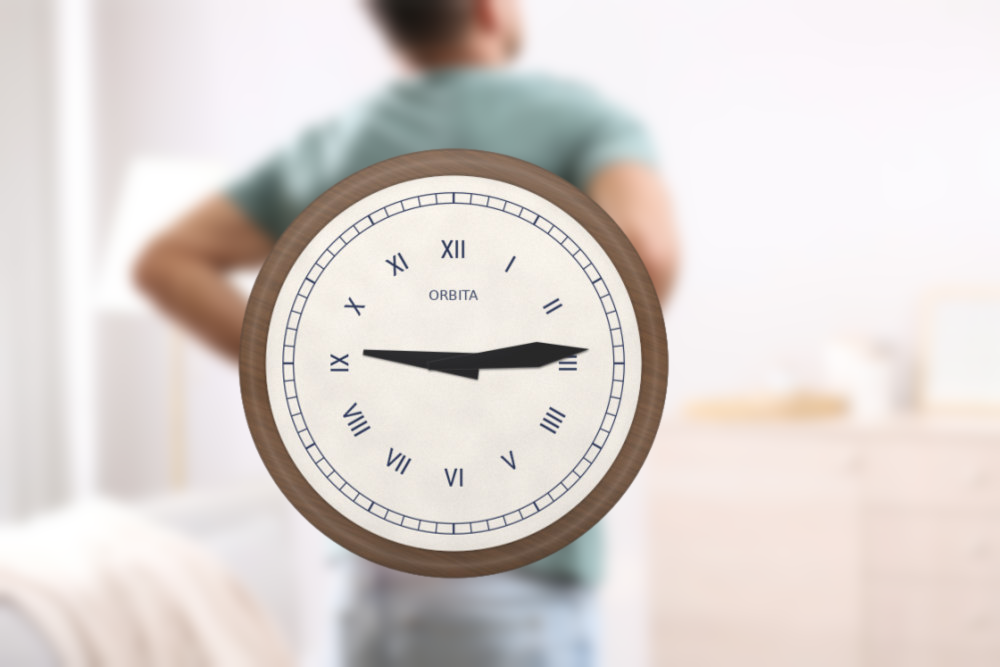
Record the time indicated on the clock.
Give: 9:14
